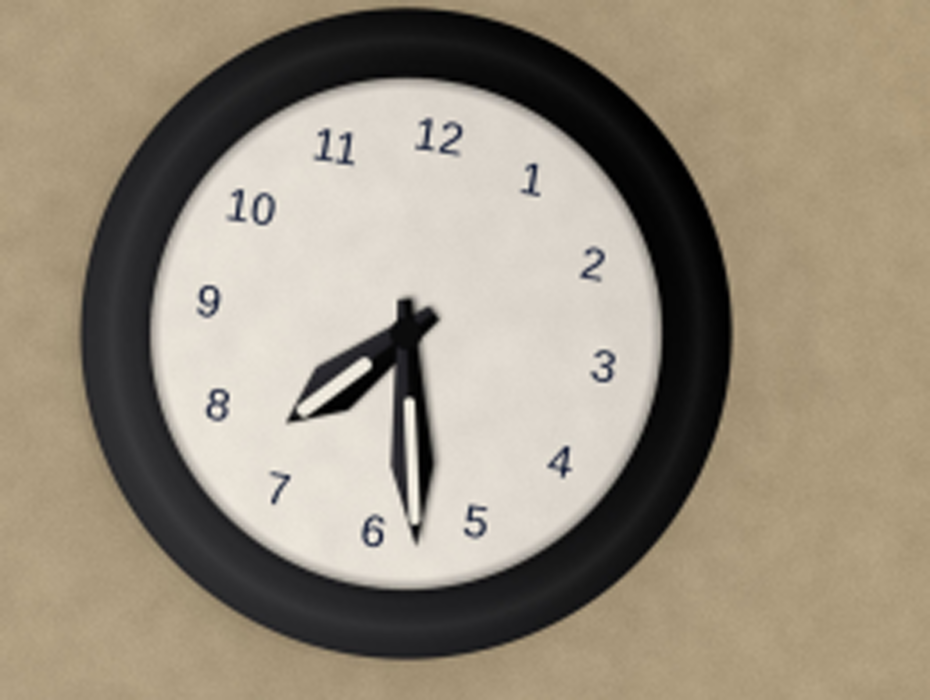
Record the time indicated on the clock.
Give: 7:28
